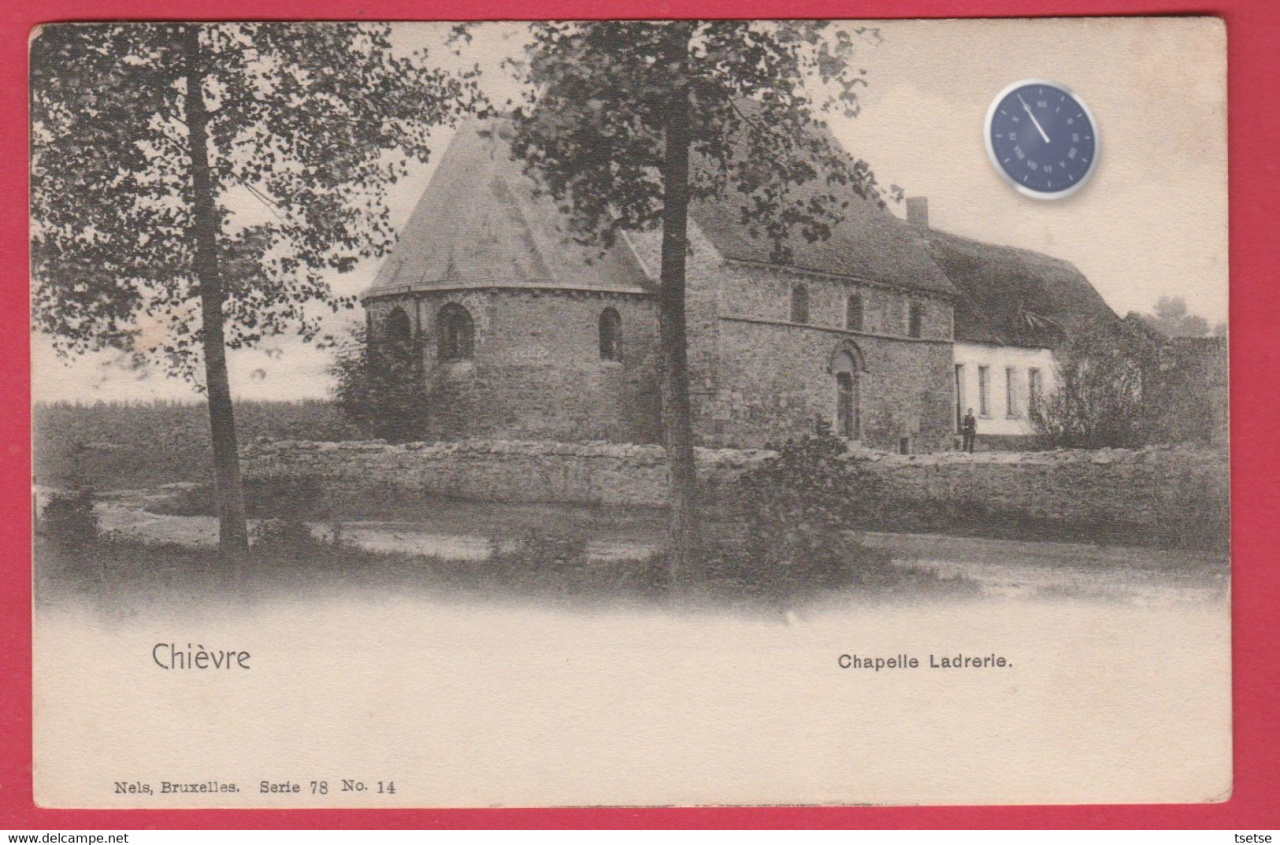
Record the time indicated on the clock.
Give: 10:55
